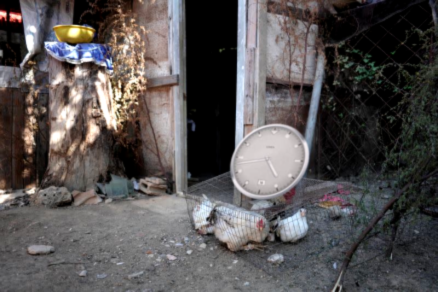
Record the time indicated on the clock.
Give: 4:43
